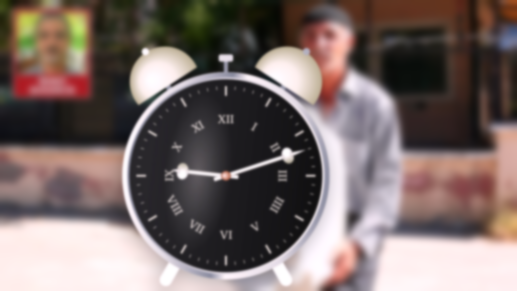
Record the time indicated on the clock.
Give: 9:12
